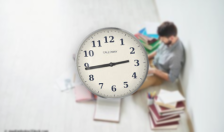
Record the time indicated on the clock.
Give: 2:44
